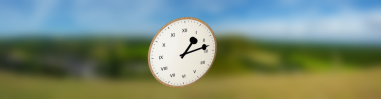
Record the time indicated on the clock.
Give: 1:13
